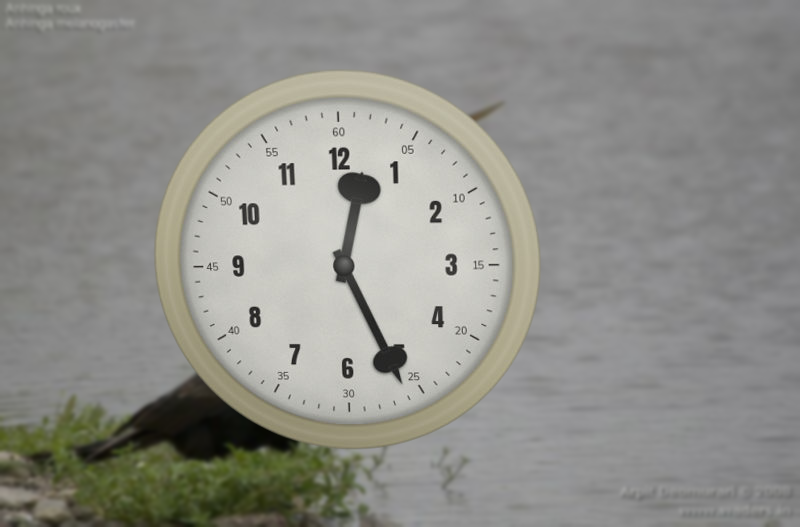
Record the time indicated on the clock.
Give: 12:26
